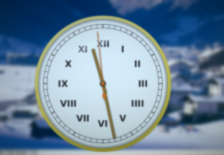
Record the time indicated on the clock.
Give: 11:27:59
